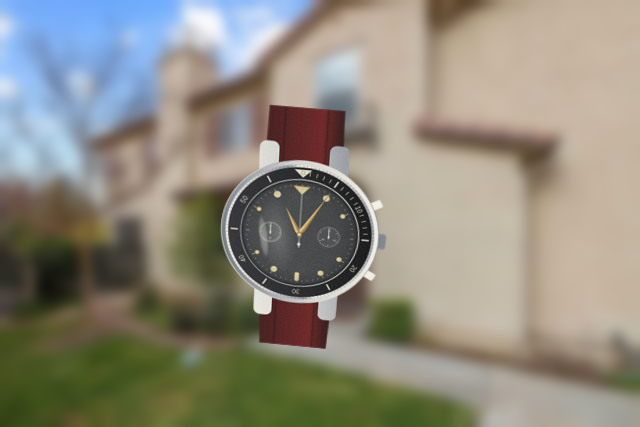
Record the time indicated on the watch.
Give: 11:05
